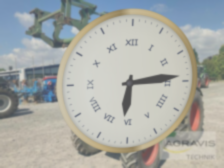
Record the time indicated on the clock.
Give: 6:14
